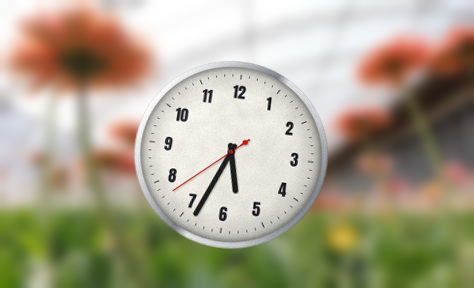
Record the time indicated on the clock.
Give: 5:33:38
